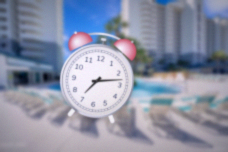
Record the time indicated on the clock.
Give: 7:13
